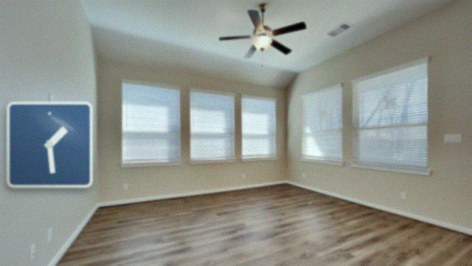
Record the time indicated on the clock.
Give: 1:29
